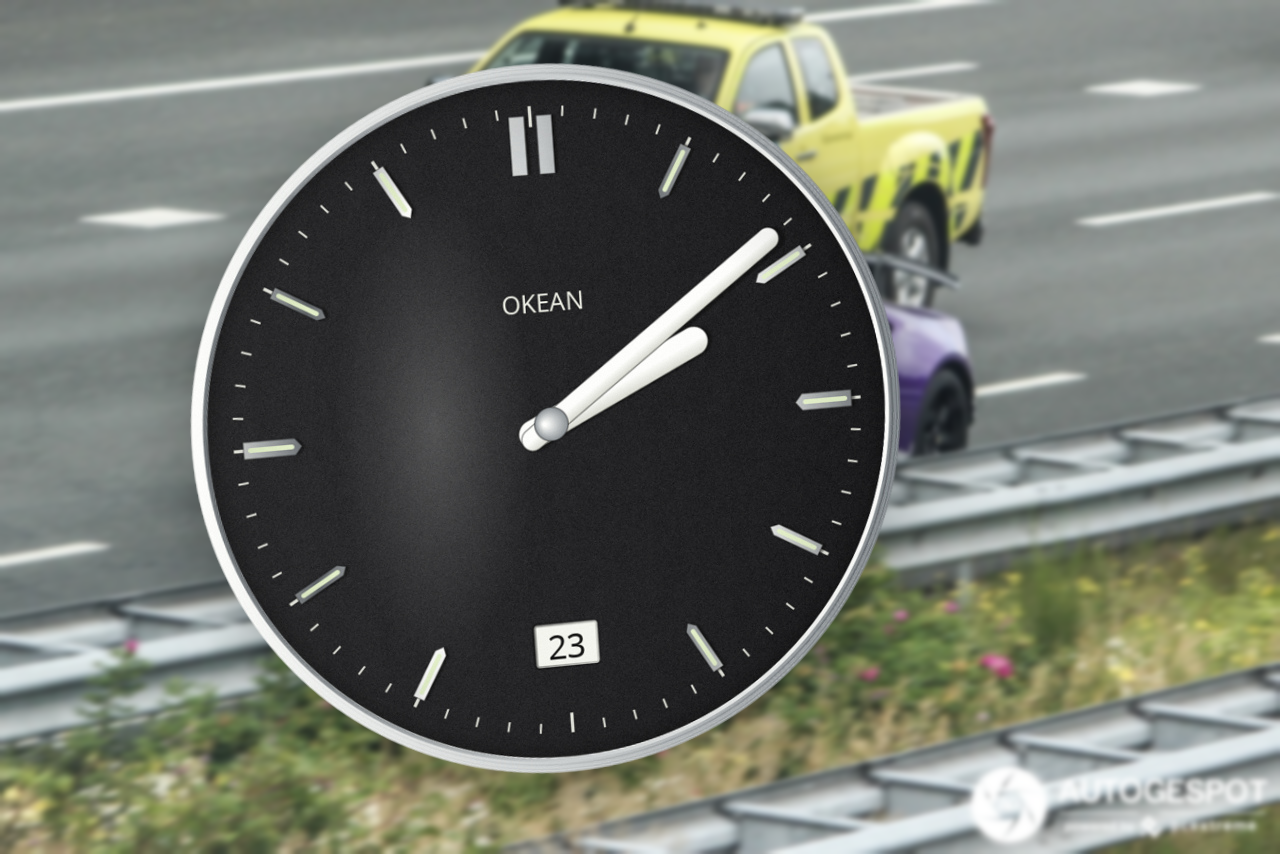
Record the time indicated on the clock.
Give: 2:09
